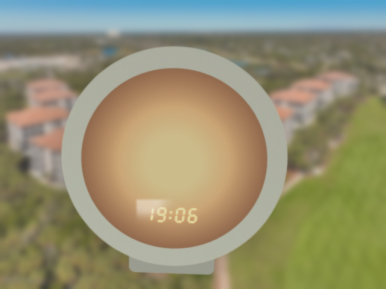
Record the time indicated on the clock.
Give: 19:06
